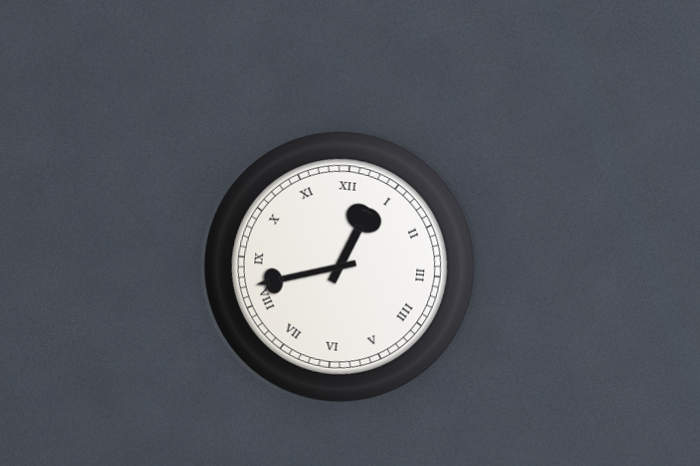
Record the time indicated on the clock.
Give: 12:42
